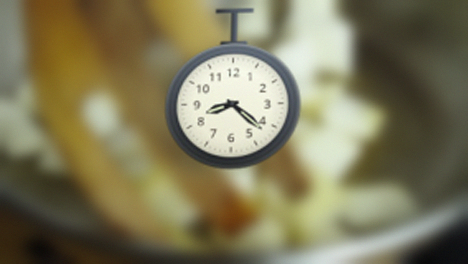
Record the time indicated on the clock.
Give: 8:22
